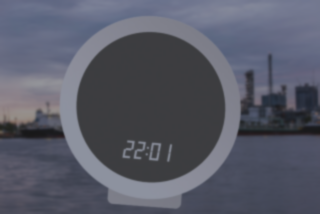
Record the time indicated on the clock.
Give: 22:01
